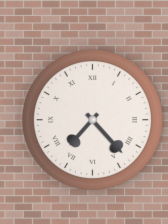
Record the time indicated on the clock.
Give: 7:23
